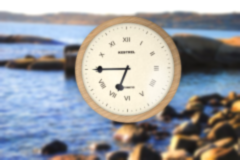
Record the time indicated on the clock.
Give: 6:45
